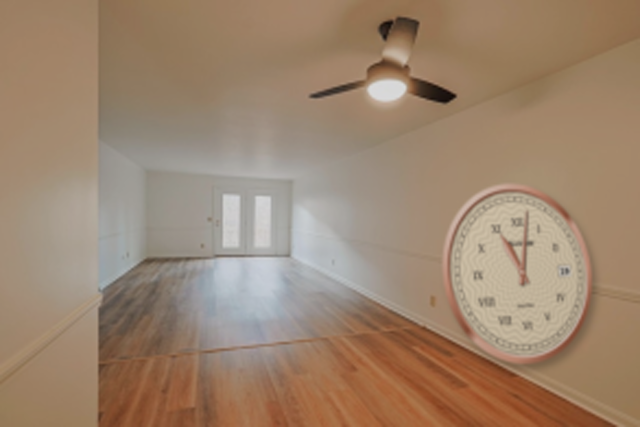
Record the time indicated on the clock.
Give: 11:02
